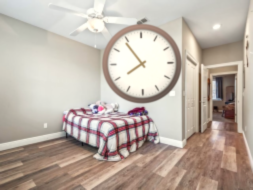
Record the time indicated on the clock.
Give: 7:54
